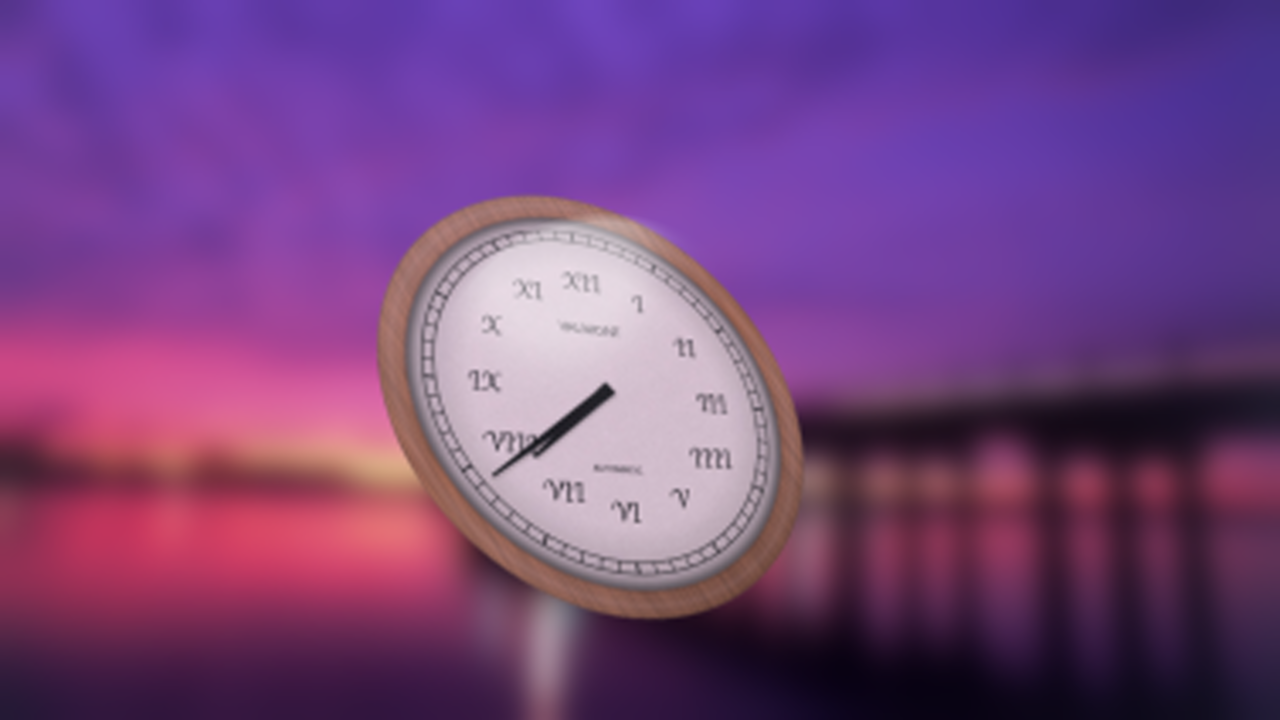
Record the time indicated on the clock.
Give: 7:39
